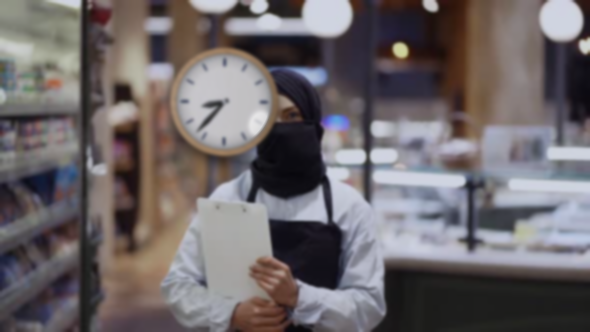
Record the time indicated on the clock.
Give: 8:37
